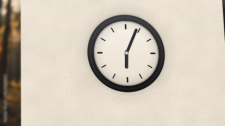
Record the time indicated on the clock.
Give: 6:04
